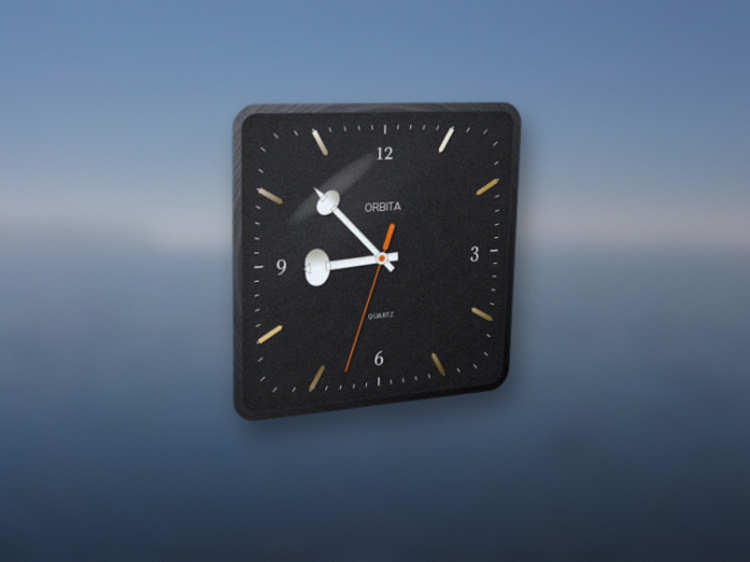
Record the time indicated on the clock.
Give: 8:52:33
